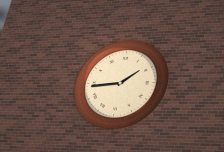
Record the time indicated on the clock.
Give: 1:44
